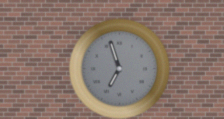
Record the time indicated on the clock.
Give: 6:57
